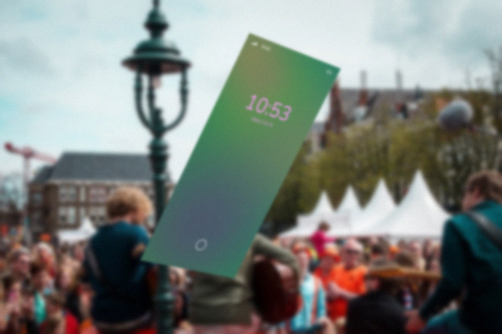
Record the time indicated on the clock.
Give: 10:53
